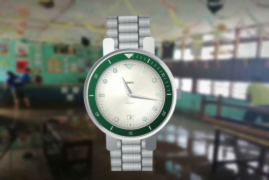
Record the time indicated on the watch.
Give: 11:17
